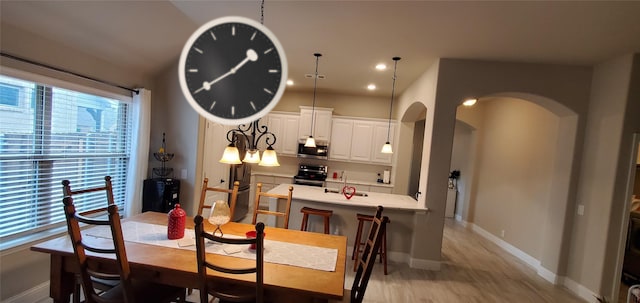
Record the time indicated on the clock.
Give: 1:40
